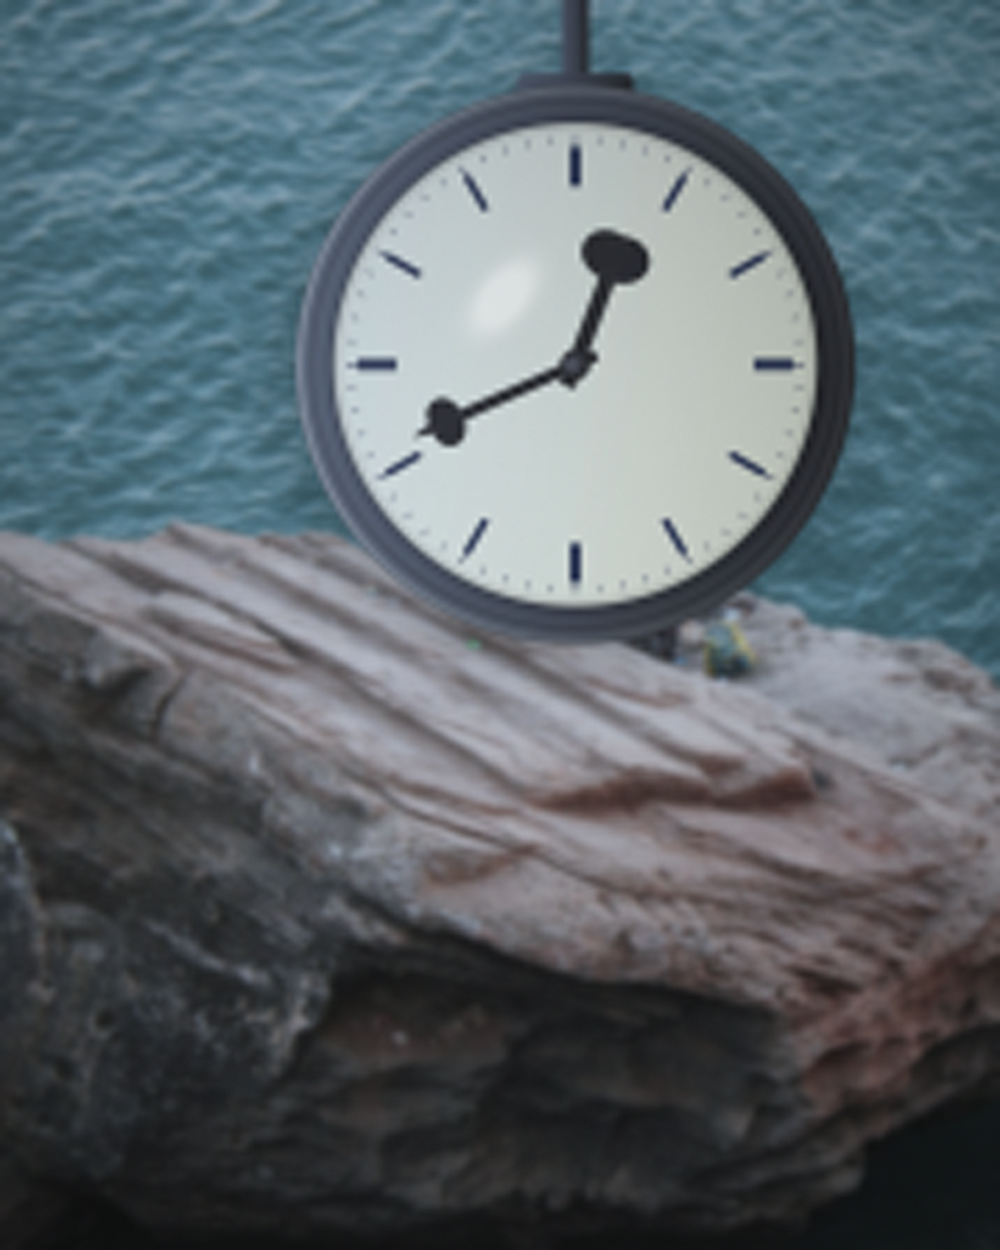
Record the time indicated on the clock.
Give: 12:41
